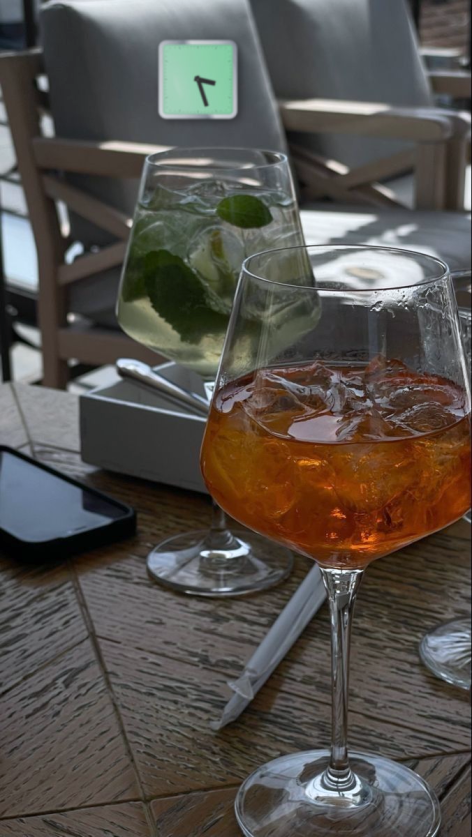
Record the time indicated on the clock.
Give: 3:27
